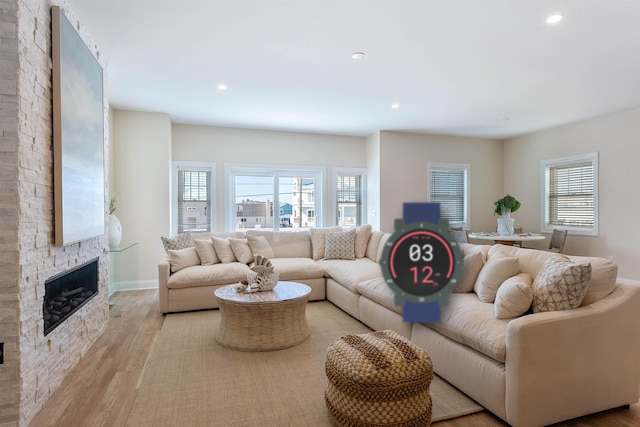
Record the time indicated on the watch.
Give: 3:12
